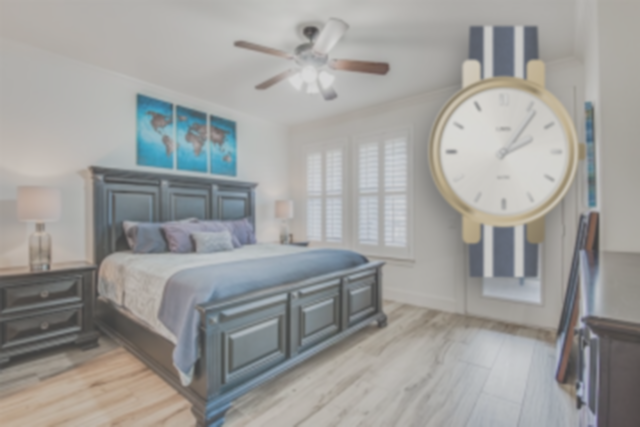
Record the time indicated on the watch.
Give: 2:06
